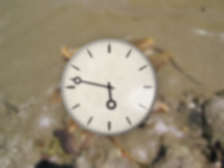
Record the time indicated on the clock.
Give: 5:47
